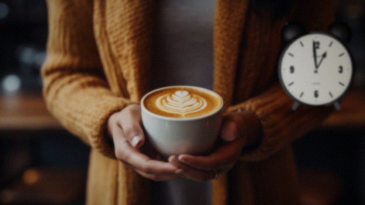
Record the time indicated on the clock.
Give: 12:59
